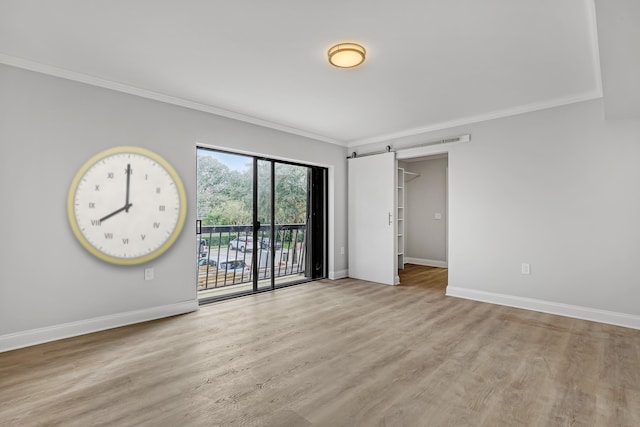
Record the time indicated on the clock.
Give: 8:00
